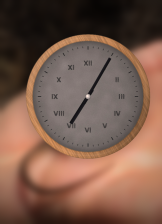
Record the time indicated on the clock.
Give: 7:05
